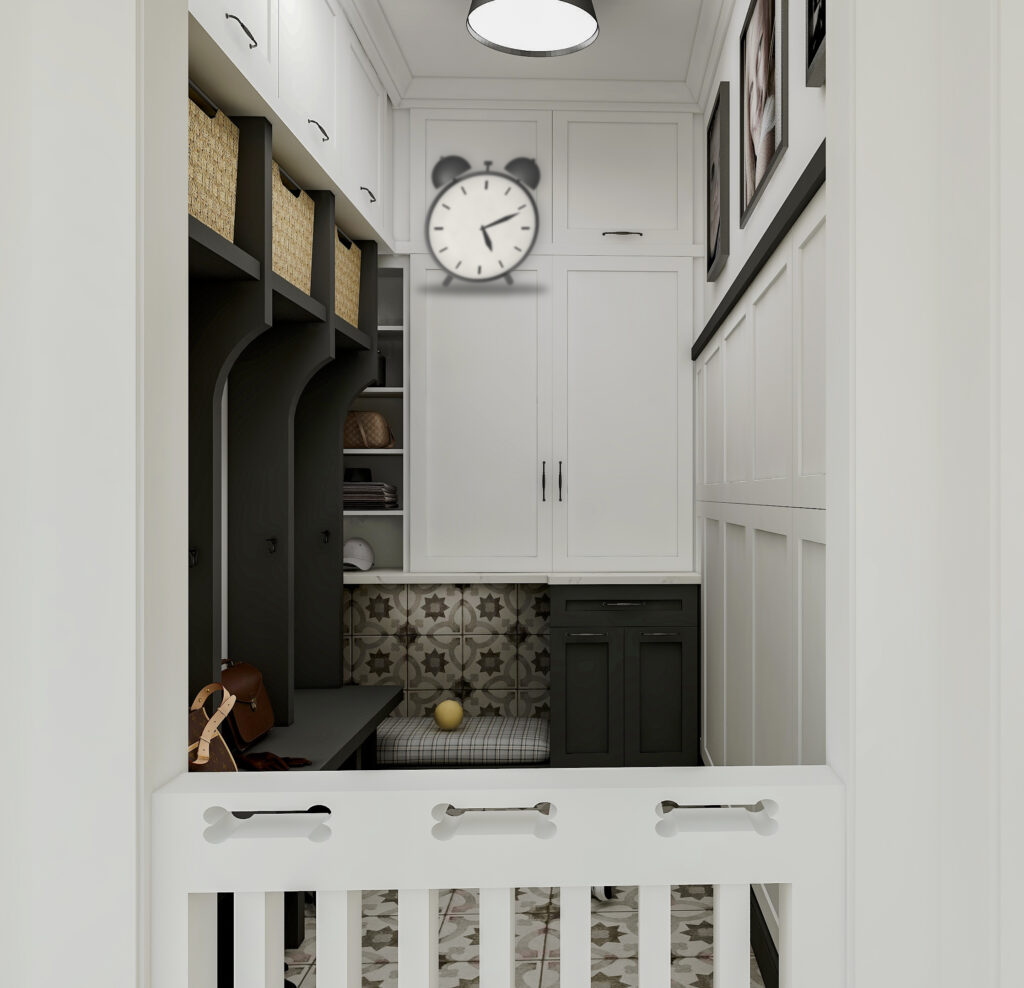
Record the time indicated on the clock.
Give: 5:11
